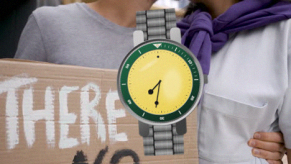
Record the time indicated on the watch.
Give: 7:32
